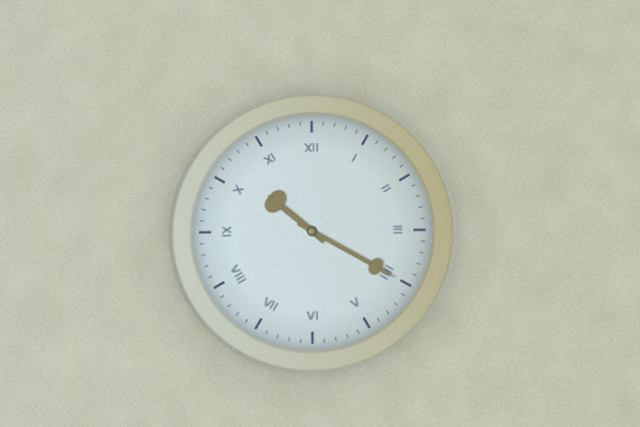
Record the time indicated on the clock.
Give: 10:20
